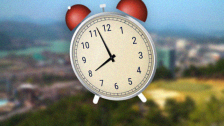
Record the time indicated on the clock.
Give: 7:57
